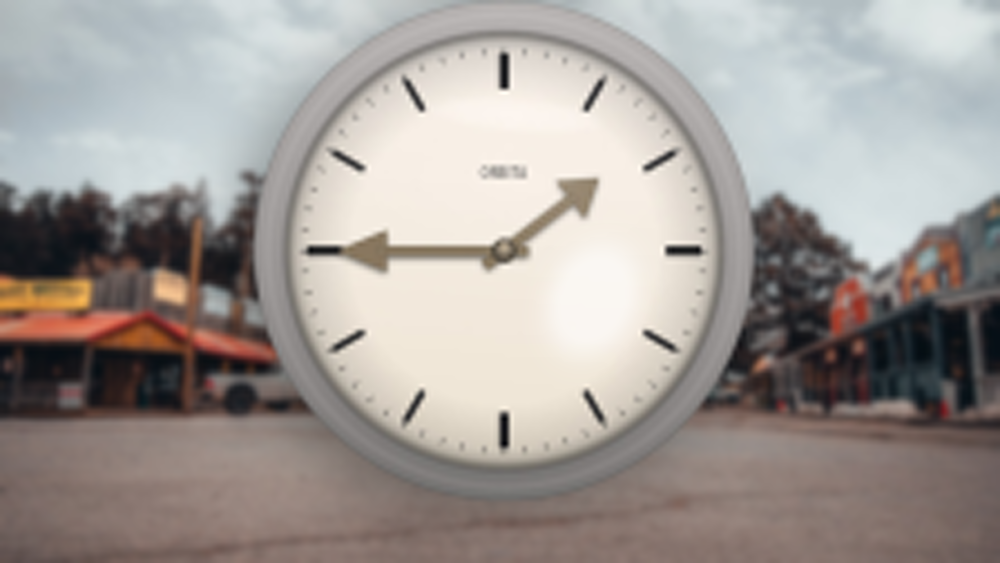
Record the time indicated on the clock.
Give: 1:45
